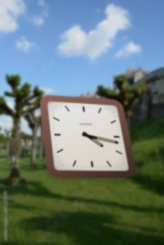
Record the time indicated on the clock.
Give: 4:17
